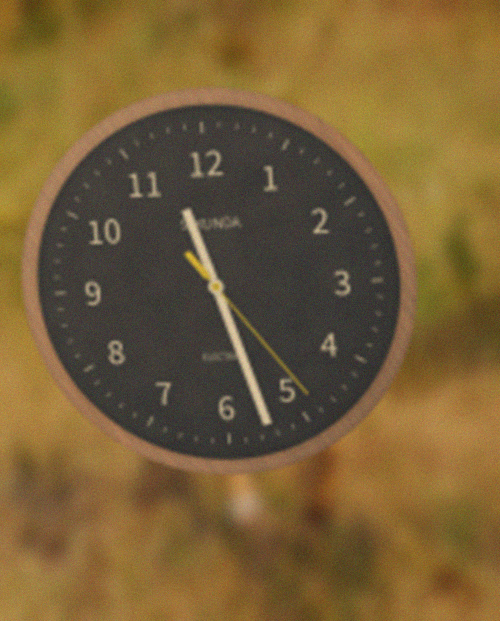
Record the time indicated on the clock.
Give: 11:27:24
